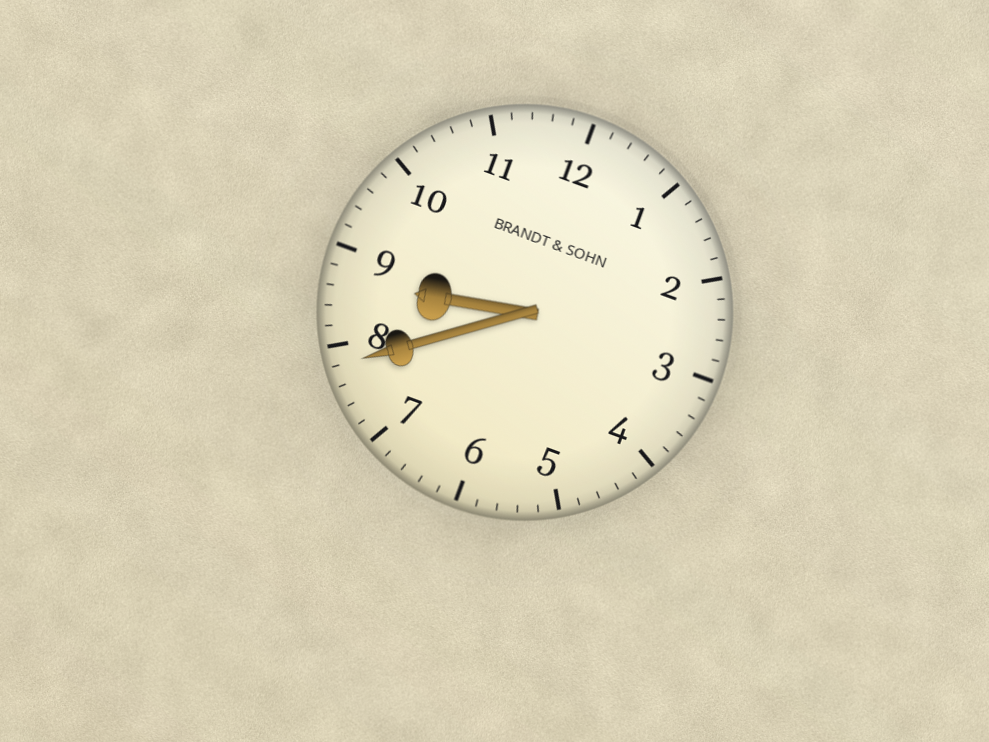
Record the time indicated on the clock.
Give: 8:39
